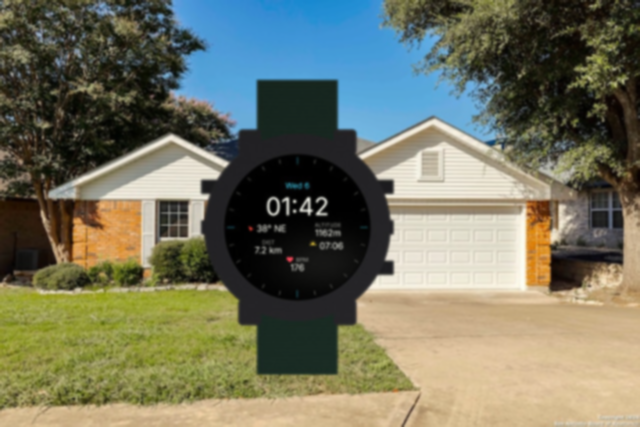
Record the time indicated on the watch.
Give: 1:42
